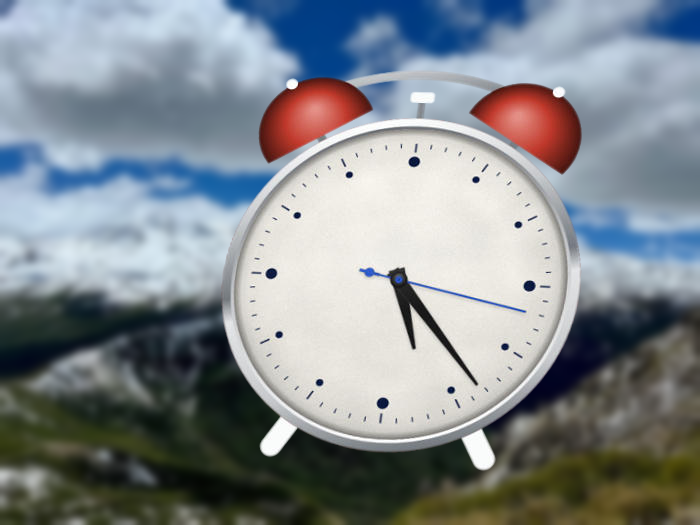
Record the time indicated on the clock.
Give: 5:23:17
